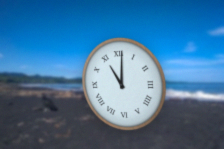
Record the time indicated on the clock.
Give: 11:01
